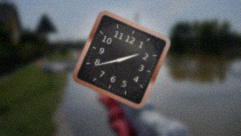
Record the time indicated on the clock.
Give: 1:39
